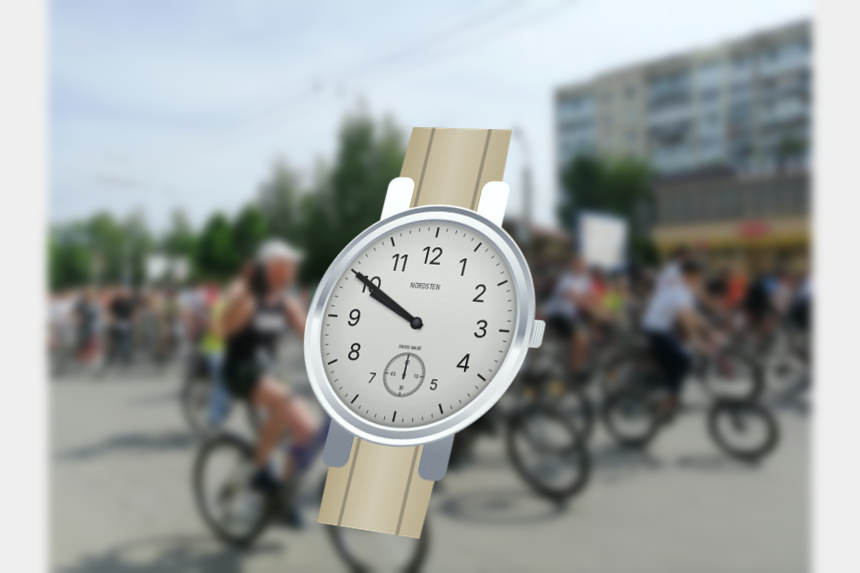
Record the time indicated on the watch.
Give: 9:50
